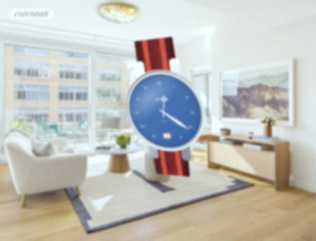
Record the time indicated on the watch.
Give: 12:21
